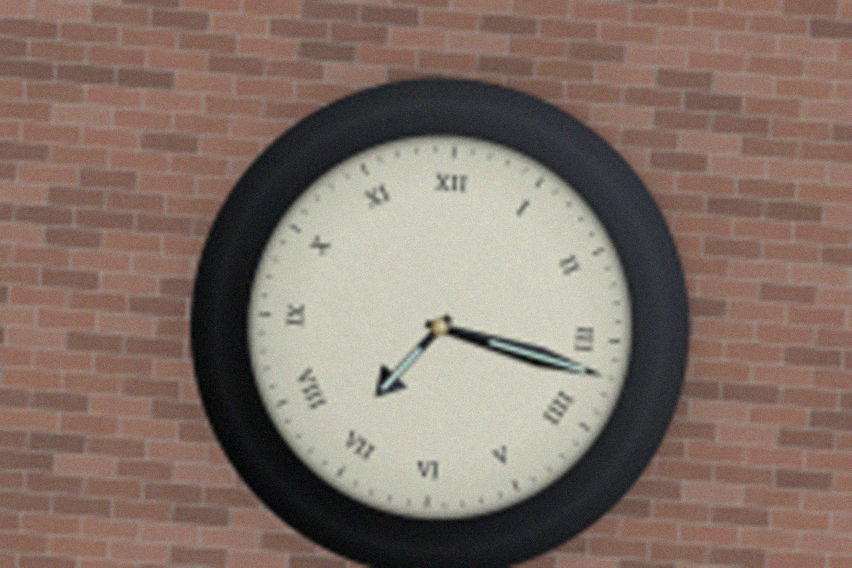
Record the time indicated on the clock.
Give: 7:17
